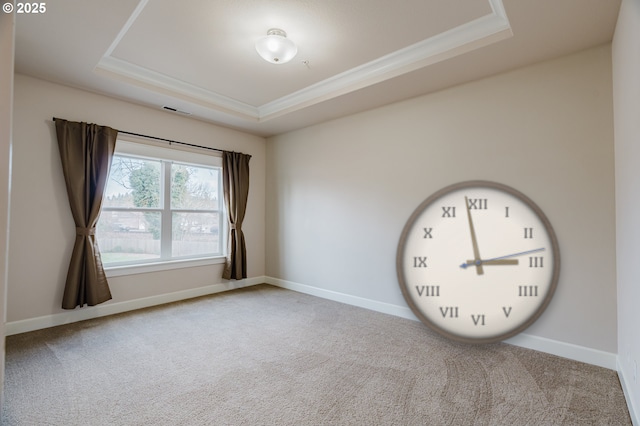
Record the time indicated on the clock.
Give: 2:58:13
